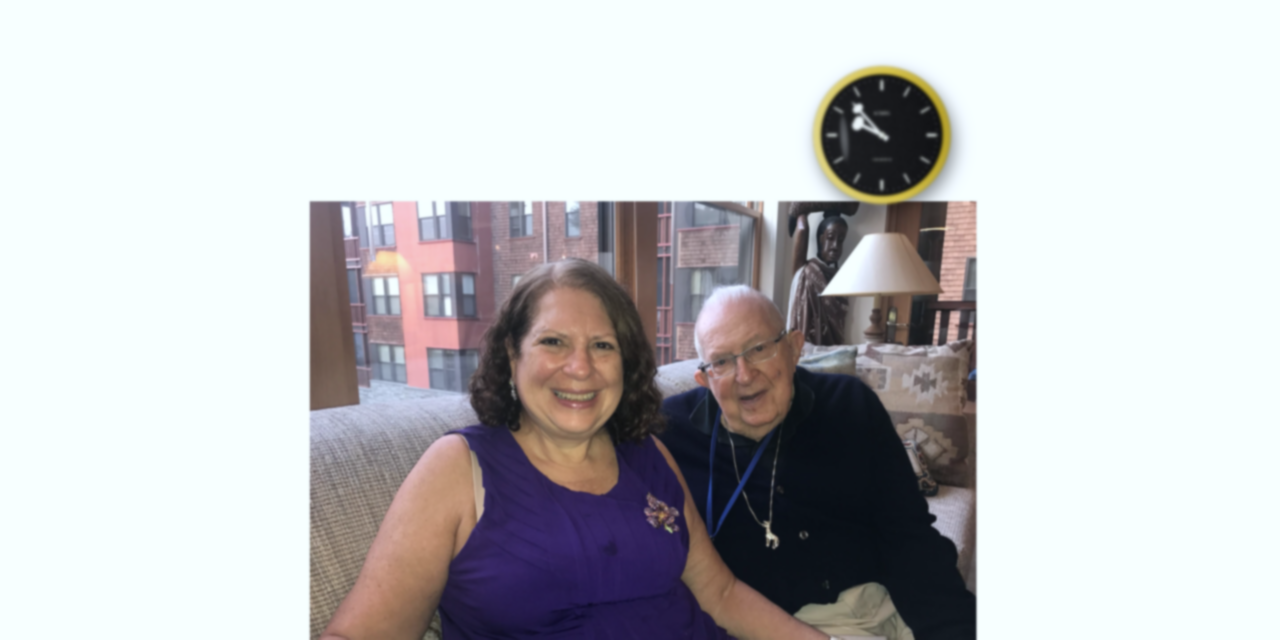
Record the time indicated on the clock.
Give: 9:53
